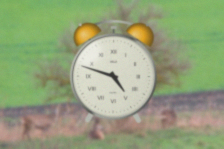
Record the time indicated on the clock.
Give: 4:48
